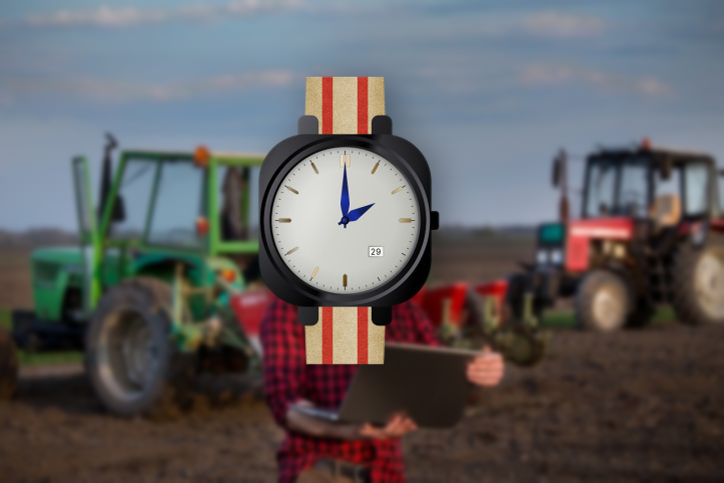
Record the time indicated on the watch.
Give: 2:00
